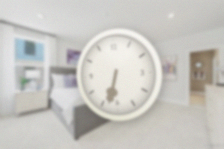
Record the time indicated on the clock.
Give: 6:33
